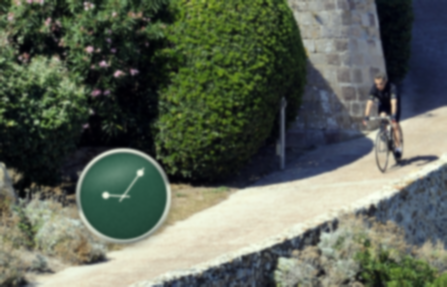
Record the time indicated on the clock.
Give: 9:06
